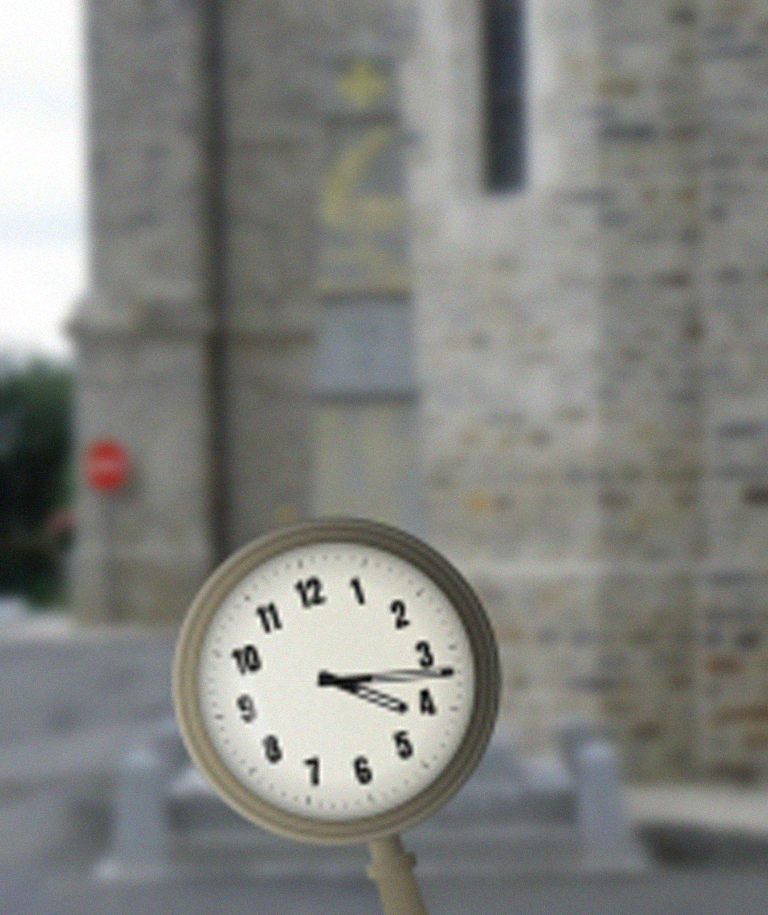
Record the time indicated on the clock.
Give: 4:17
